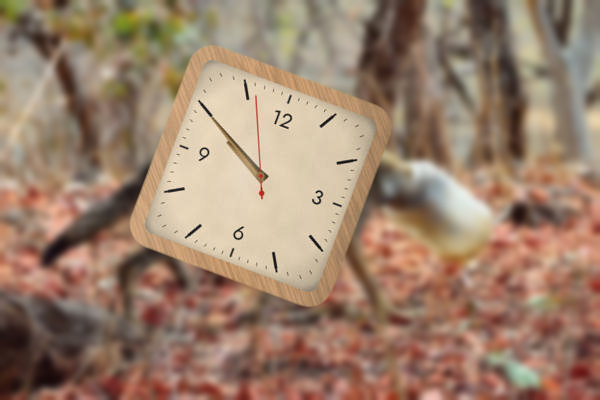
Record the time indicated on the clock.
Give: 9:49:56
